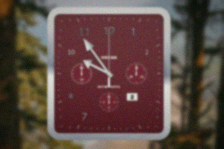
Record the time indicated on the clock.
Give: 9:54
